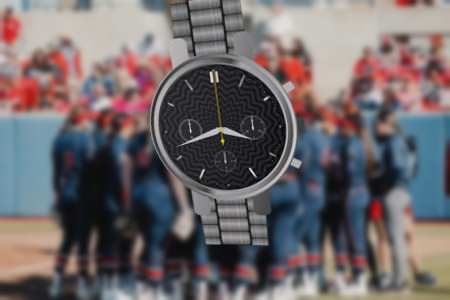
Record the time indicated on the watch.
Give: 3:42
